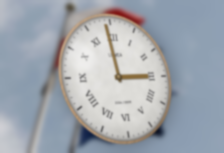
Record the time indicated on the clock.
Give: 2:59
